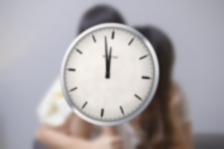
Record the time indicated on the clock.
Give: 11:58
